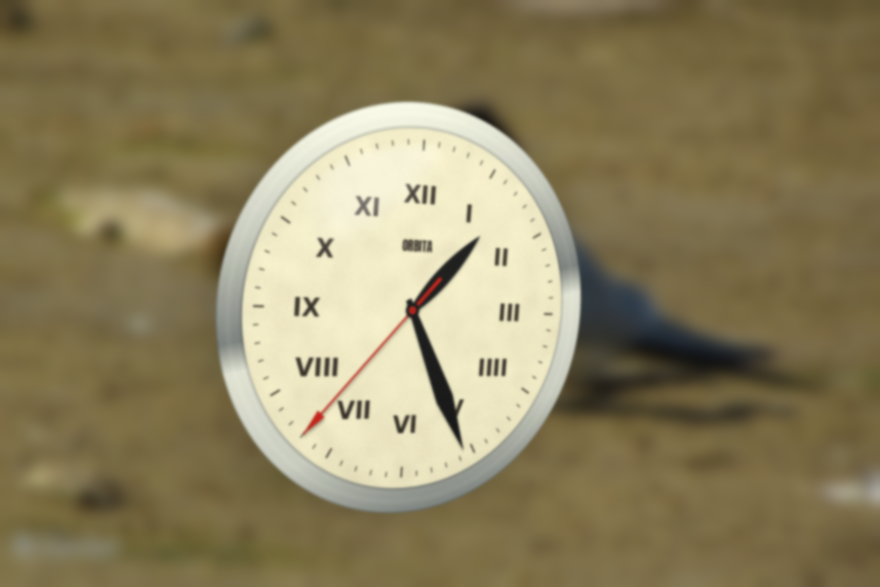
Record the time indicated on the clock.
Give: 1:25:37
